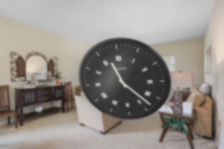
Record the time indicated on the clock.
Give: 11:23
